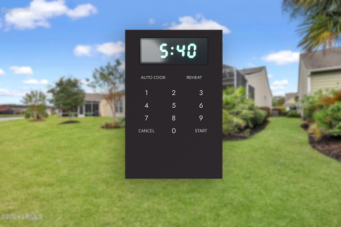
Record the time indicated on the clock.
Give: 5:40
